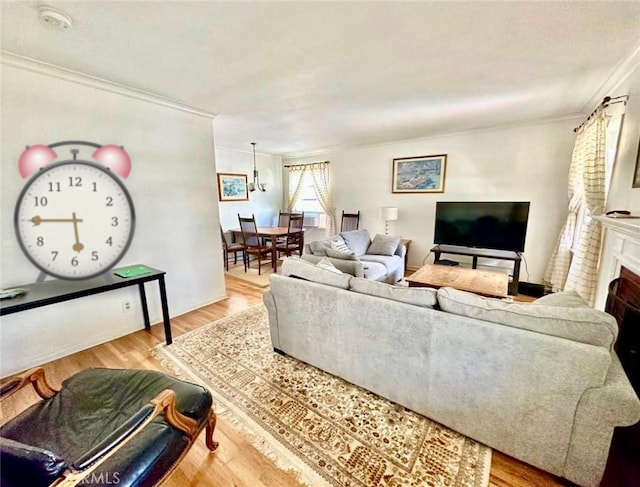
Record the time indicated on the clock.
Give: 5:45
